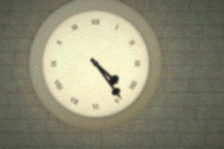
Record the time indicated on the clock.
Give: 4:24
